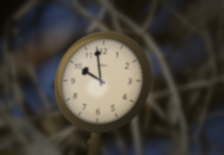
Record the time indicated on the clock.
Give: 9:58
